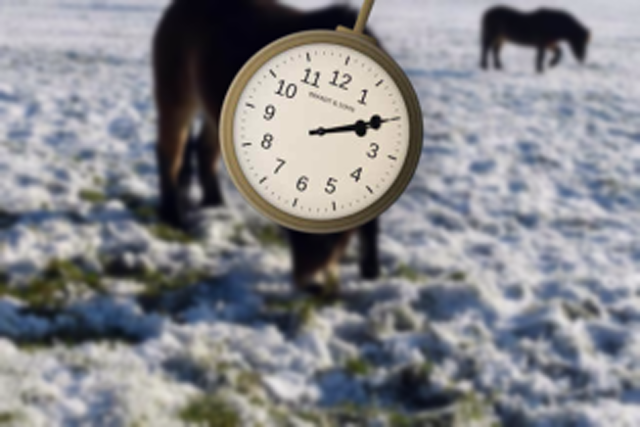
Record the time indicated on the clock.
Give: 2:10
